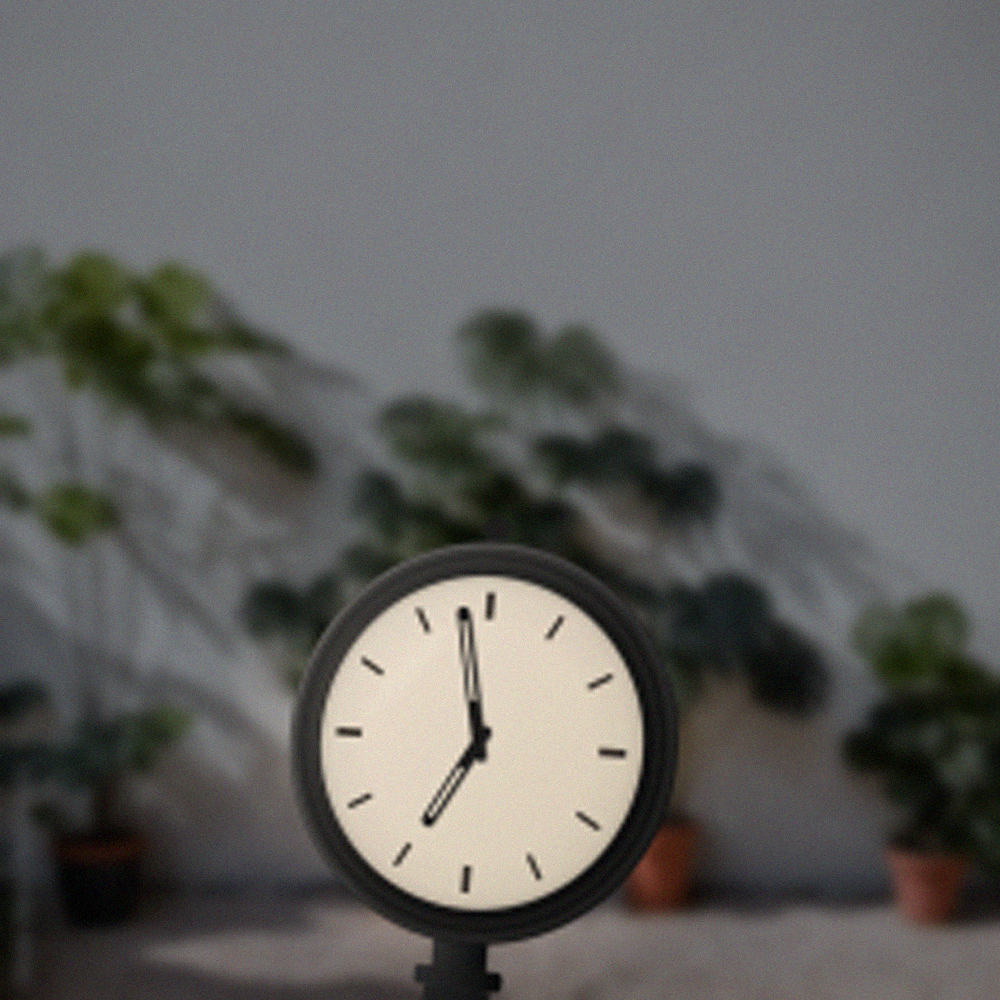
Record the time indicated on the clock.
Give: 6:58
